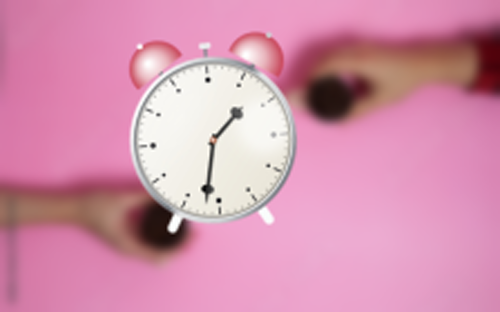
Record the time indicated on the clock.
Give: 1:32
